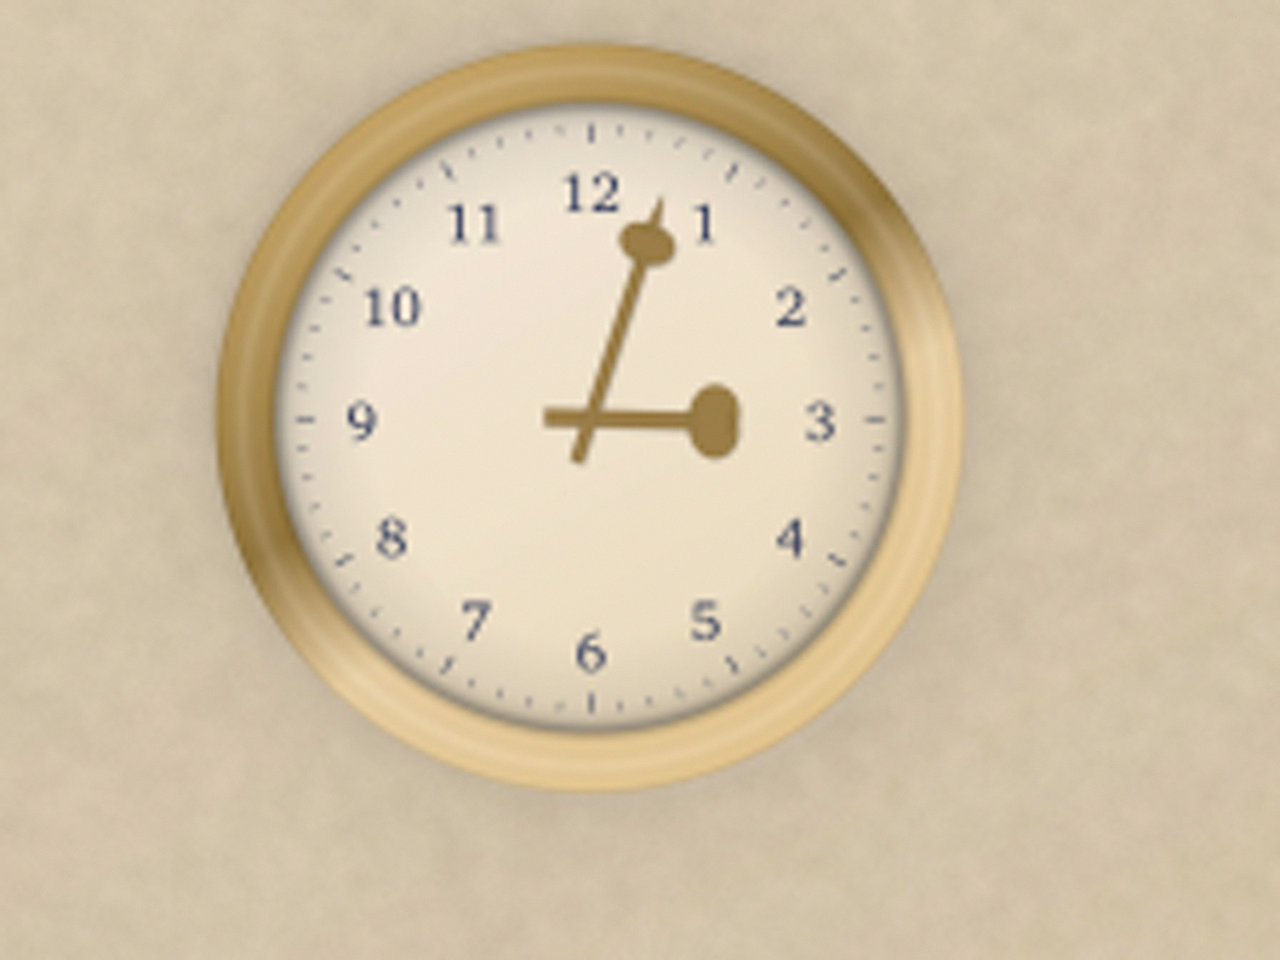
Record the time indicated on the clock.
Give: 3:03
